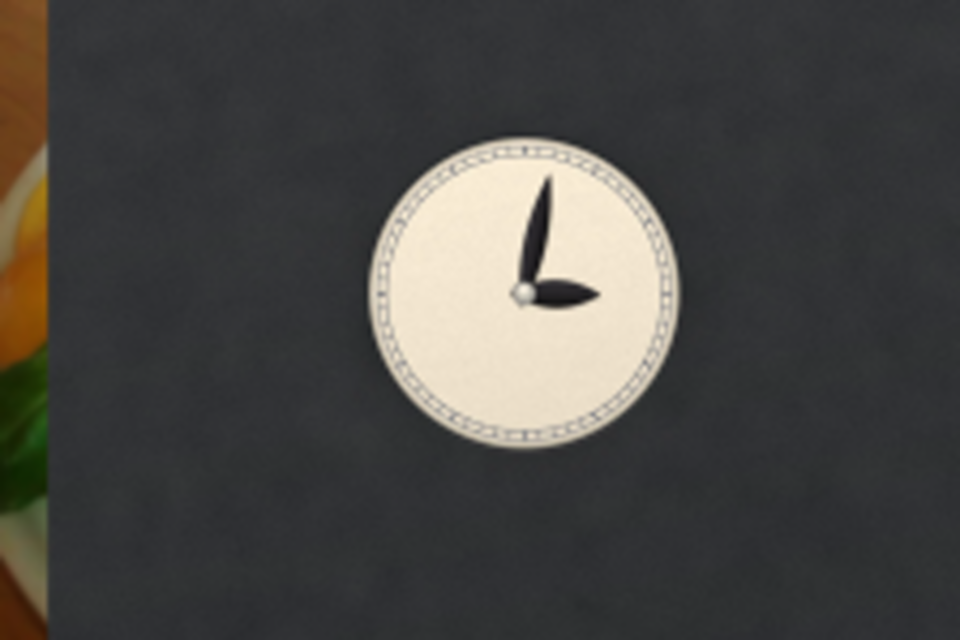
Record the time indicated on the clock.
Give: 3:02
